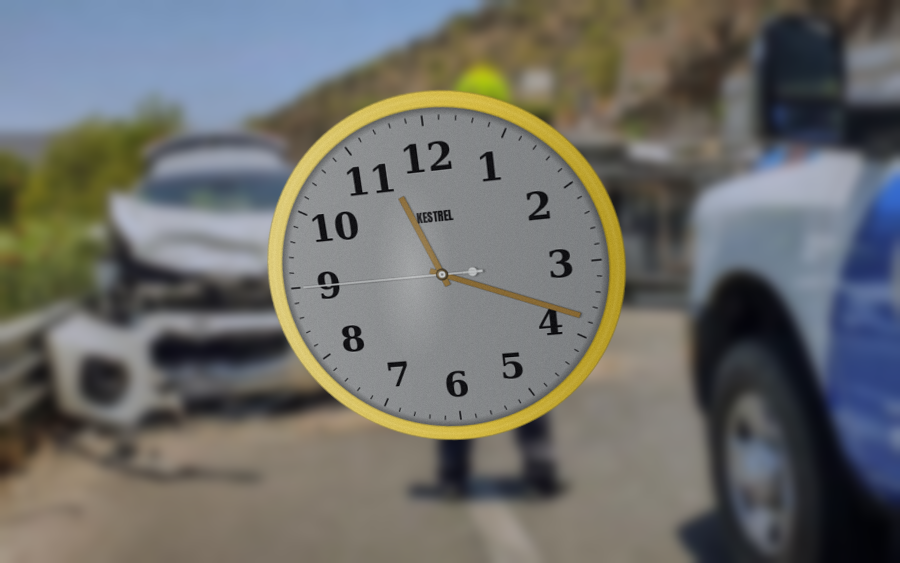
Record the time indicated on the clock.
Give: 11:18:45
